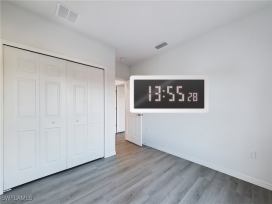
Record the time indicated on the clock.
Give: 13:55:28
